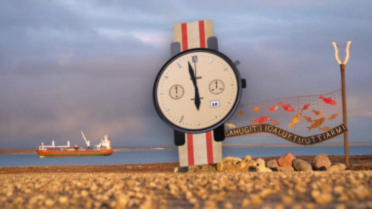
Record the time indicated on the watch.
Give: 5:58
